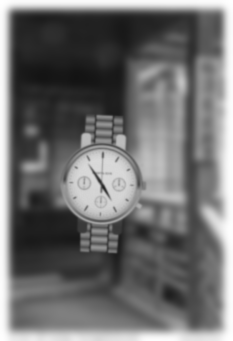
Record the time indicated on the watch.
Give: 4:54
